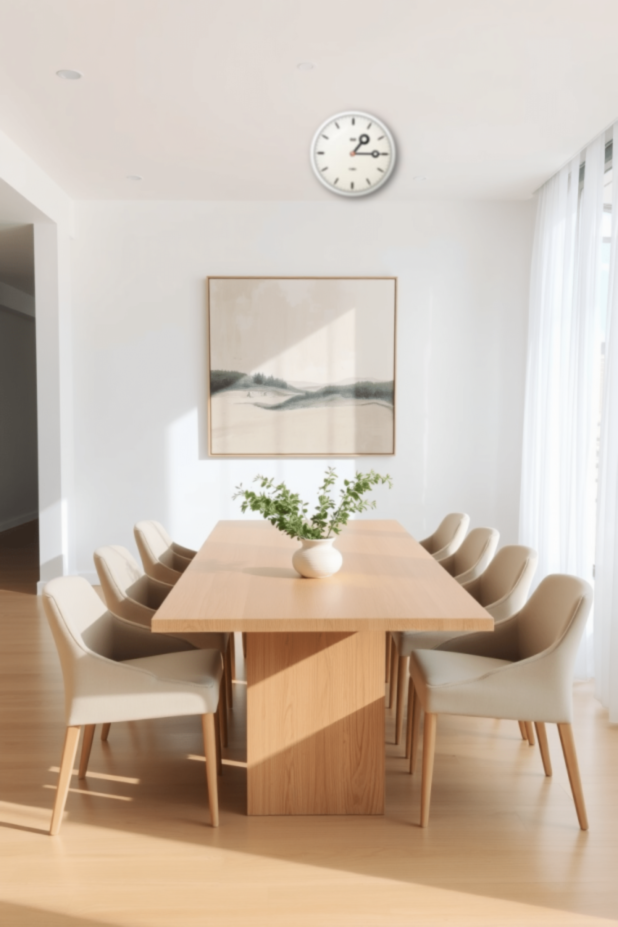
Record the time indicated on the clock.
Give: 1:15
